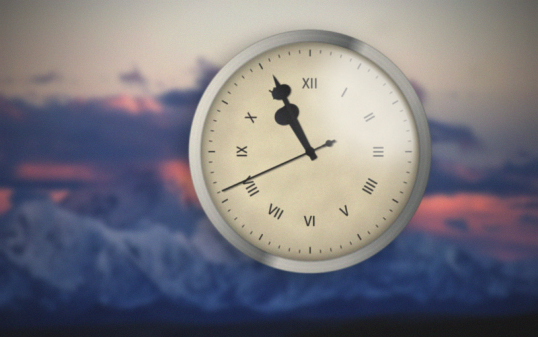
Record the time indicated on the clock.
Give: 10:55:41
